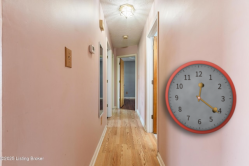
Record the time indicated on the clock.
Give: 12:21
